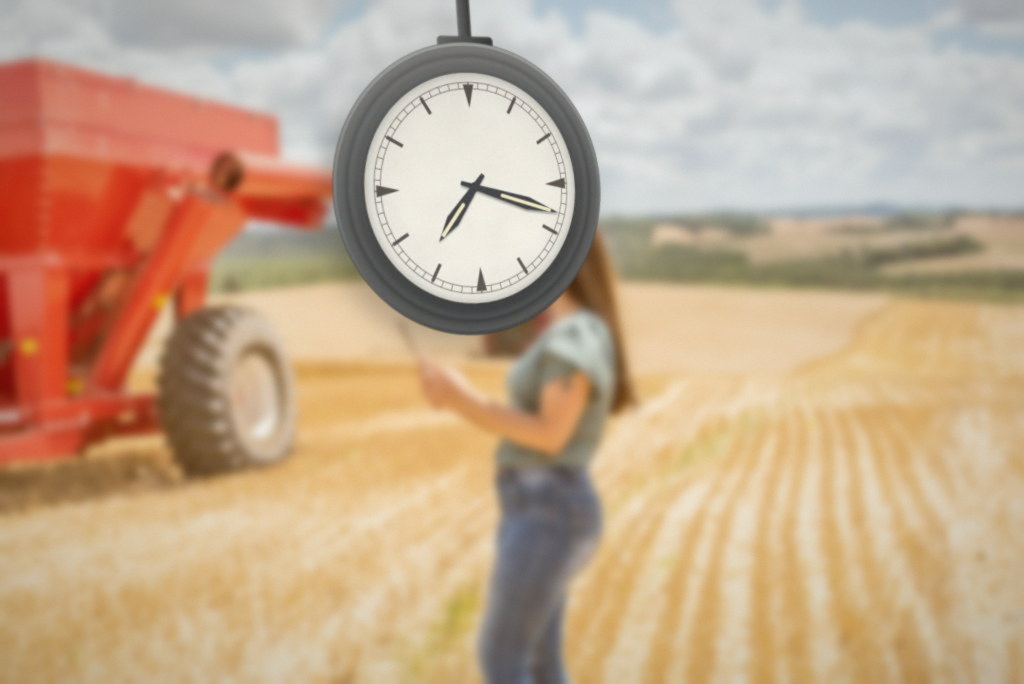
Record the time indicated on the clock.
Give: 7:18
